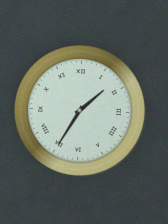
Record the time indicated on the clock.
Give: 1:35
